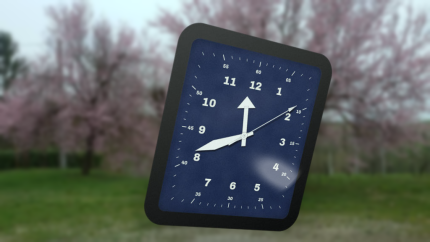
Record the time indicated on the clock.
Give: 11:41:09
